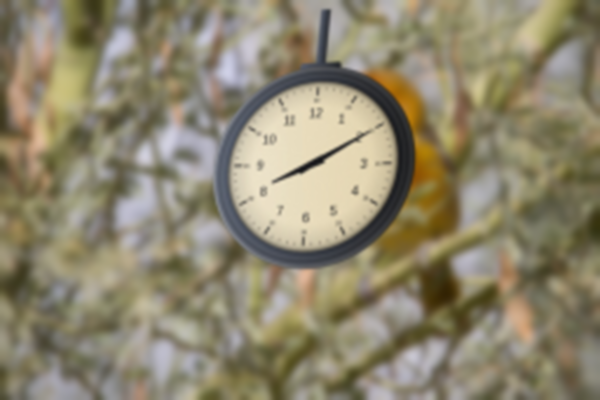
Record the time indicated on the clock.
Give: 8:10
